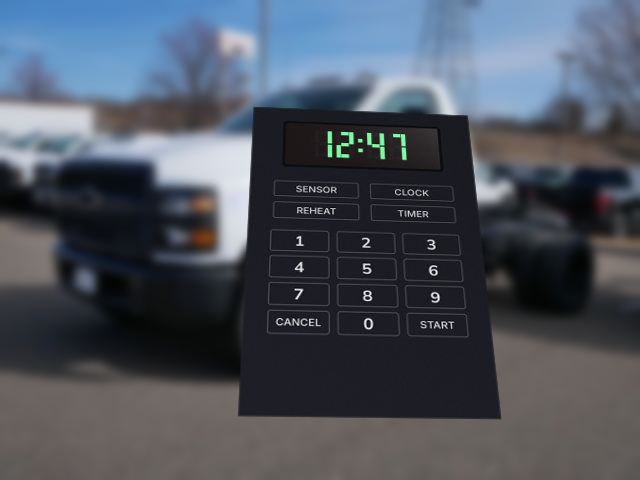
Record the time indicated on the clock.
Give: 12:47
